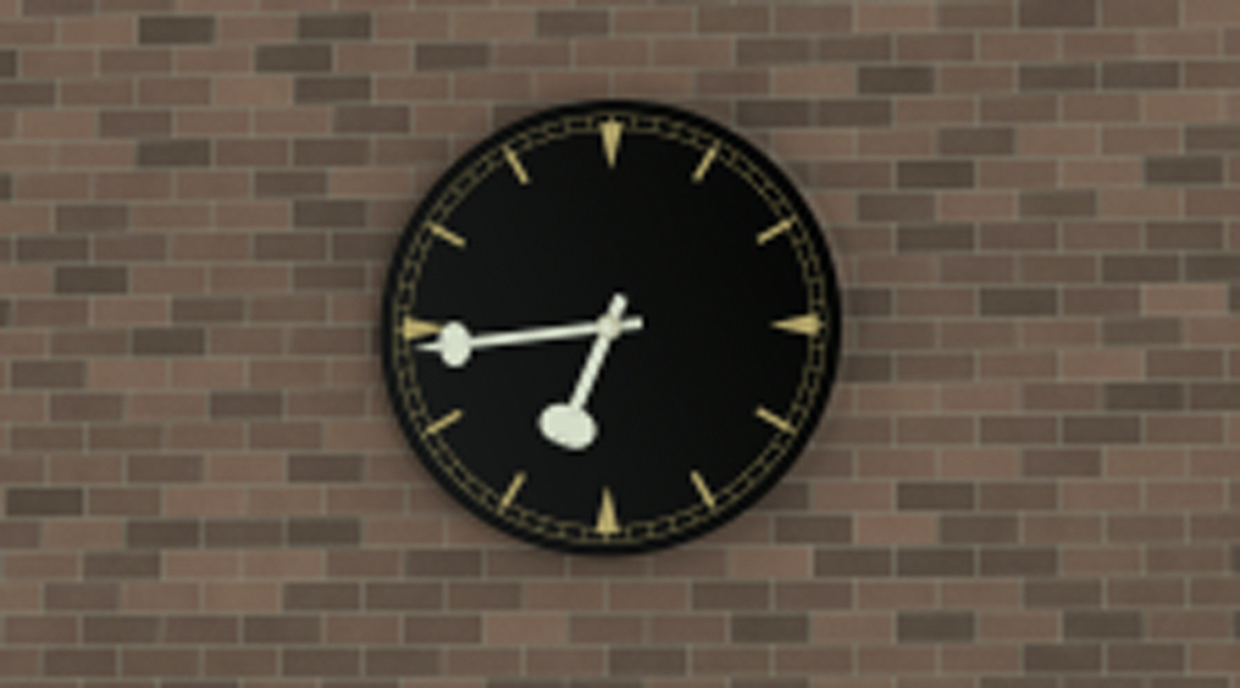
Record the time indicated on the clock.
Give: 6:44
